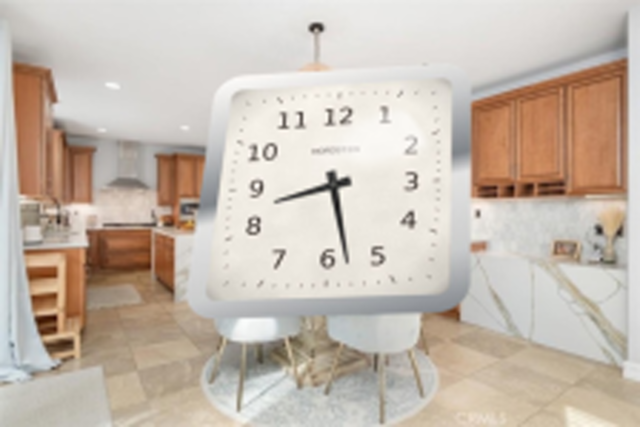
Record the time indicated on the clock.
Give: 8:28
